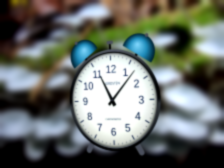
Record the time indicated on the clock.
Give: 11:07
